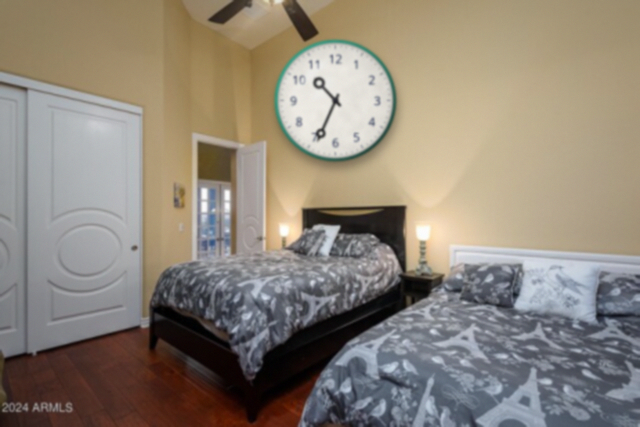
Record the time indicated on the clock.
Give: 10:34
